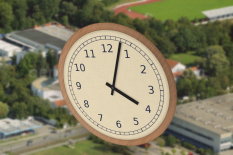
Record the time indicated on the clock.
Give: 4:03
